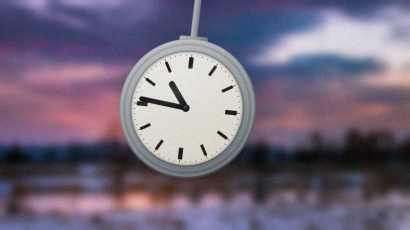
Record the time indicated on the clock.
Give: 10:46
